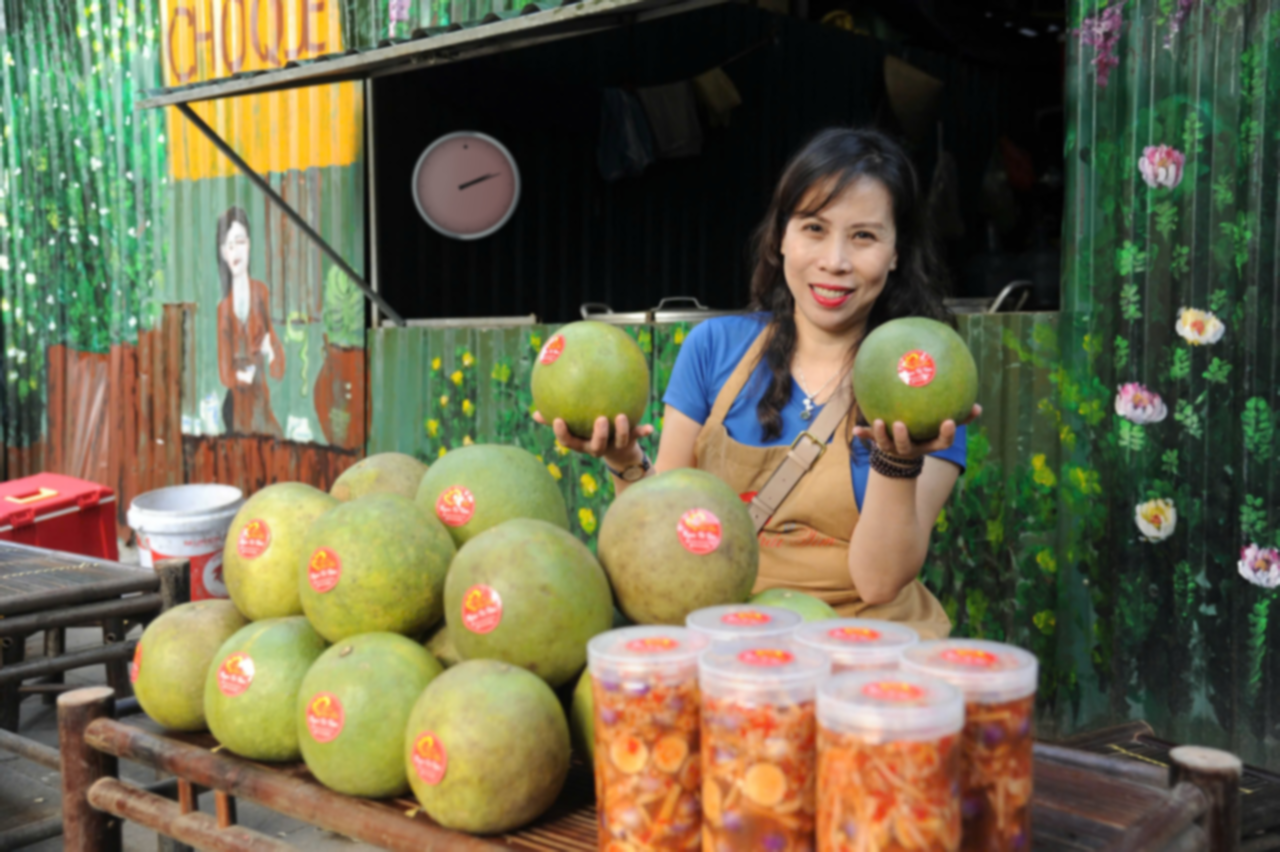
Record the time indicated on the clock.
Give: 2:12
